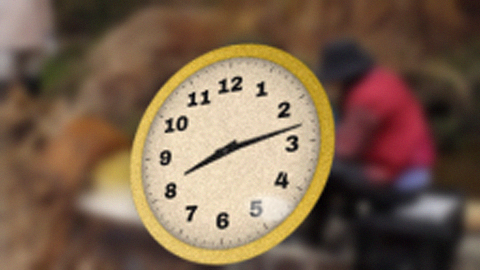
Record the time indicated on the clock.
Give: 8:13
